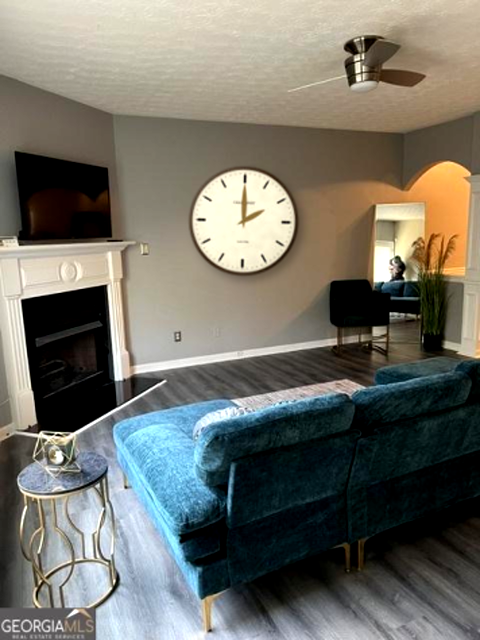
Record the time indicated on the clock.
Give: 2:00
